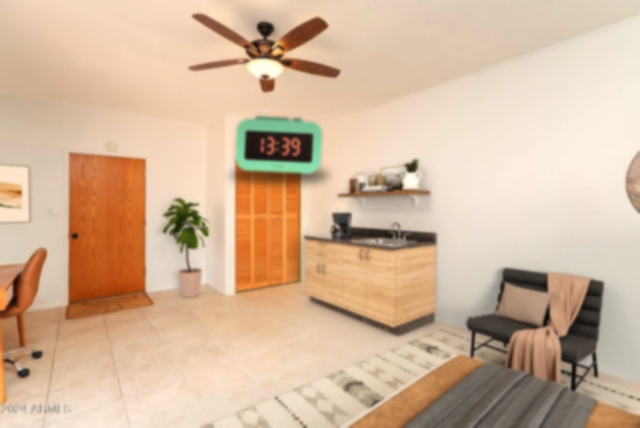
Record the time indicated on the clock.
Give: 13:39
